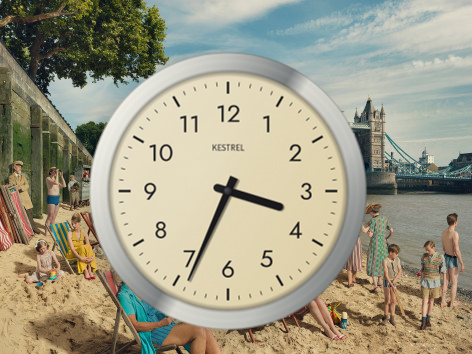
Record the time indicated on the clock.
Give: 3:34
